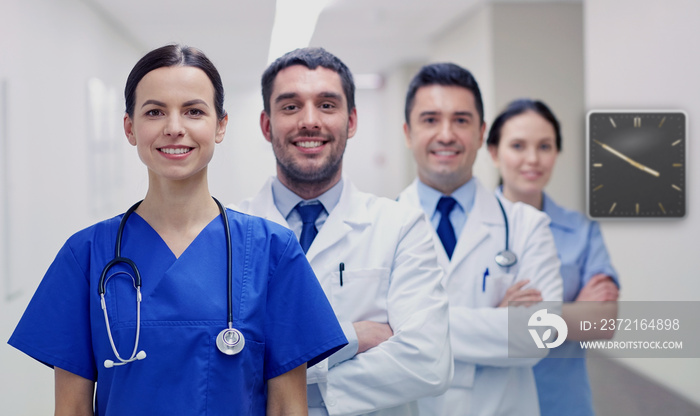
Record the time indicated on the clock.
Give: 3:50
